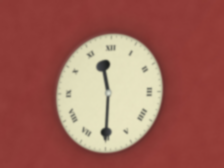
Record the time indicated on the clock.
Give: 11:30
